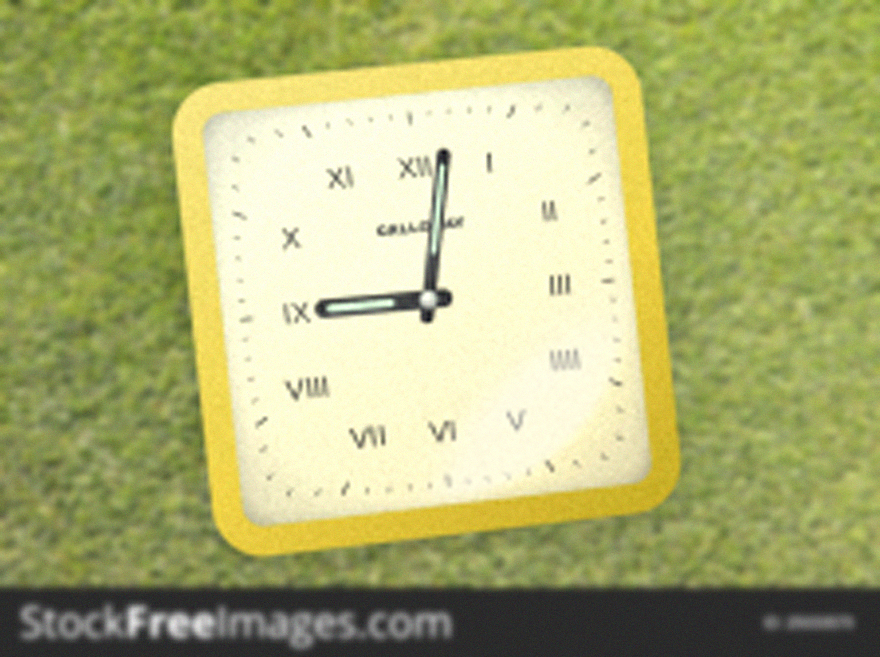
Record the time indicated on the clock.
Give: 9:02
